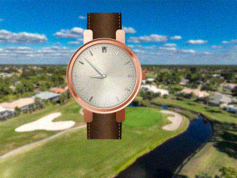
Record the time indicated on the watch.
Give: 8:52
